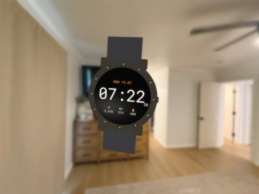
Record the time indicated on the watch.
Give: 7:22
